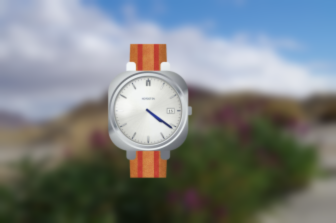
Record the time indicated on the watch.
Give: 4:21
